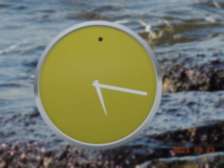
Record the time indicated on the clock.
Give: 5:16
